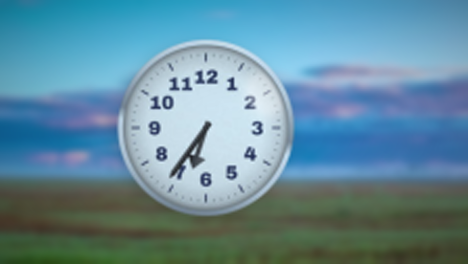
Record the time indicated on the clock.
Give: 6:36
